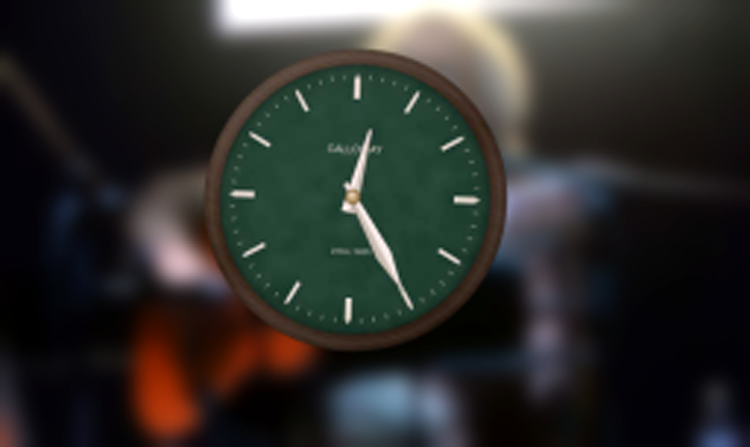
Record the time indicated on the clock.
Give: 12:25
